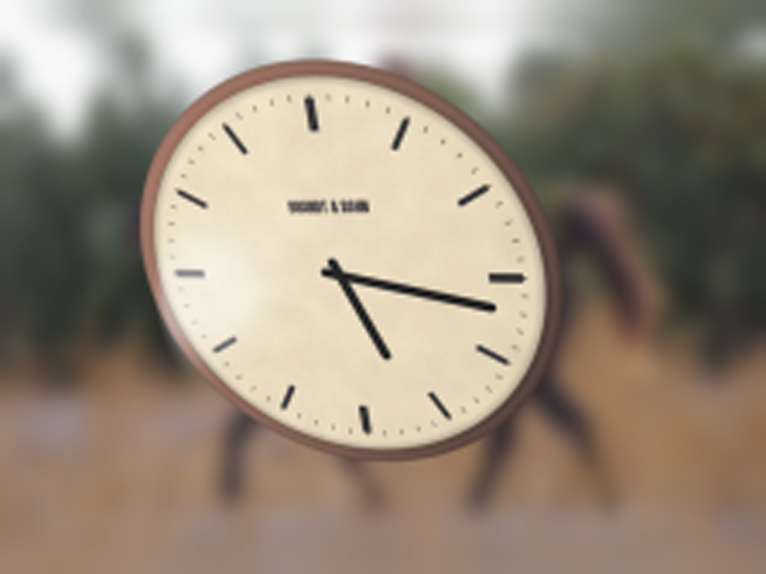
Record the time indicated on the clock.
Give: 5:17
